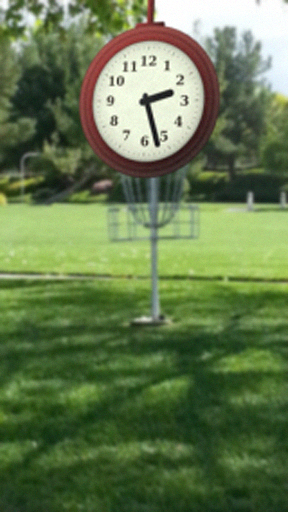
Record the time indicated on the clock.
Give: 2:27
